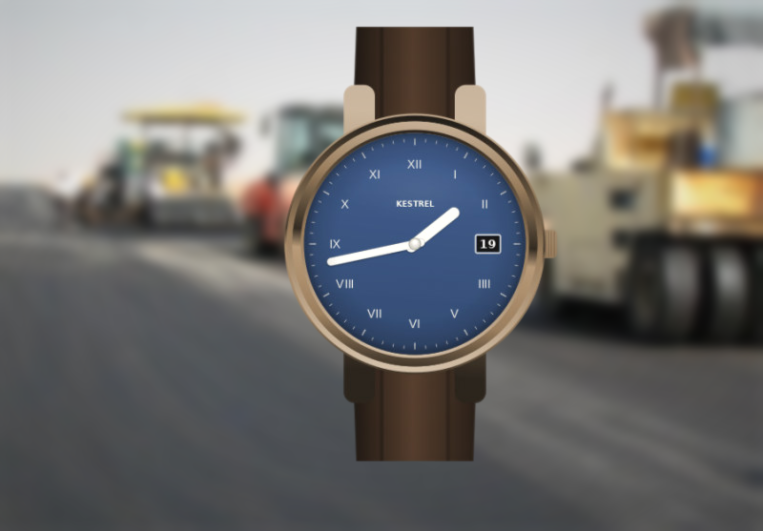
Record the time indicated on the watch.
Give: 1:43
